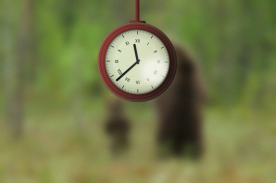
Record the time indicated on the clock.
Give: 11:38
